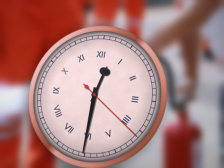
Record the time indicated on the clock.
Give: 12:30:21
